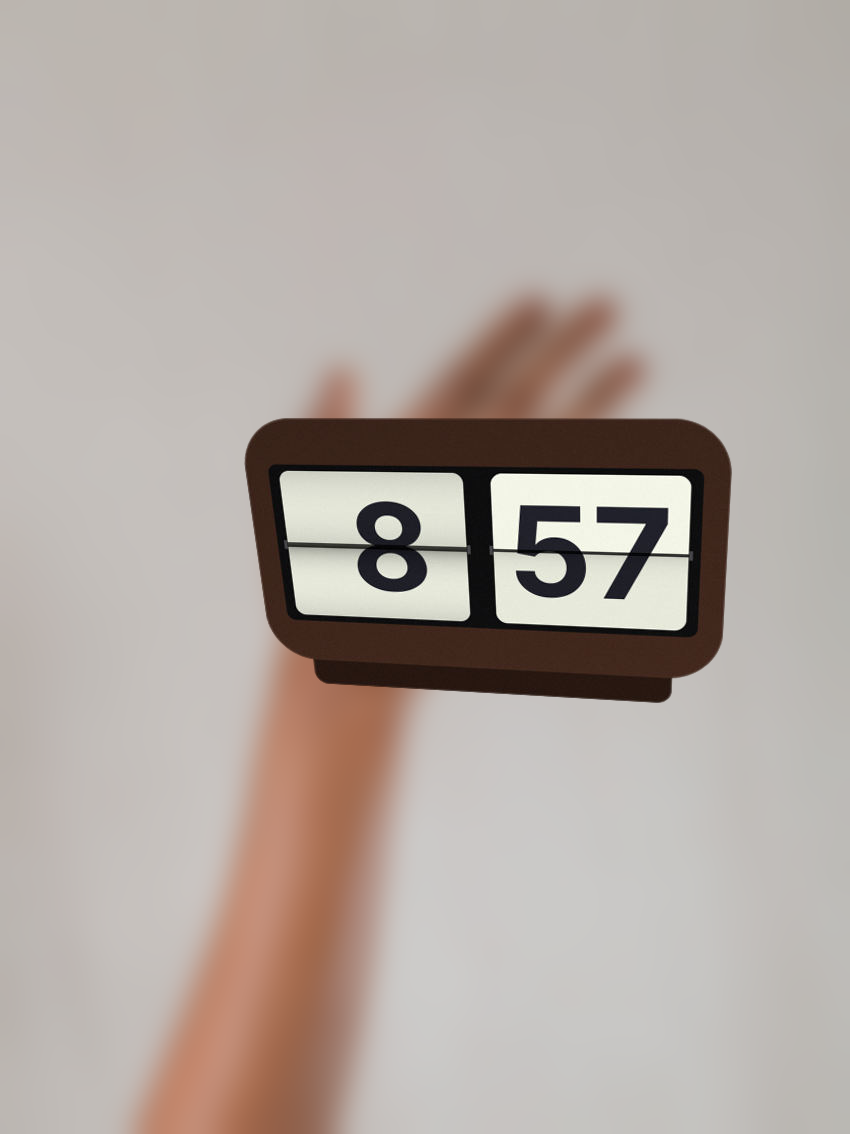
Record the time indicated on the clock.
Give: 8:57
